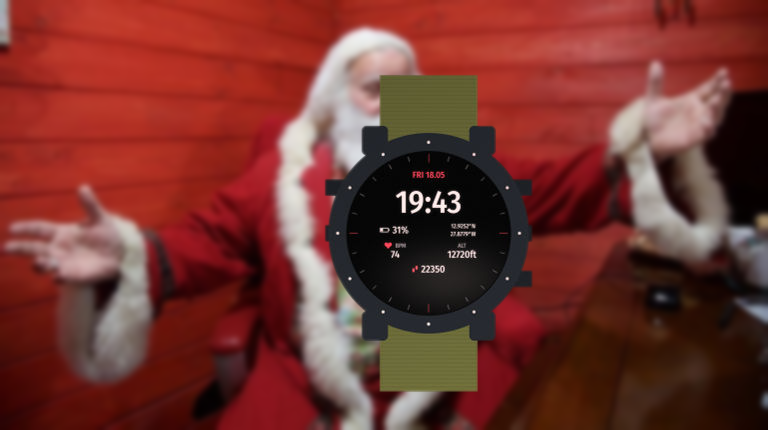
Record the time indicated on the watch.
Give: 19:43
